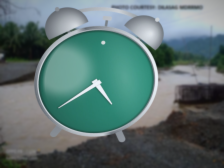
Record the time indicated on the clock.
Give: 4:38
